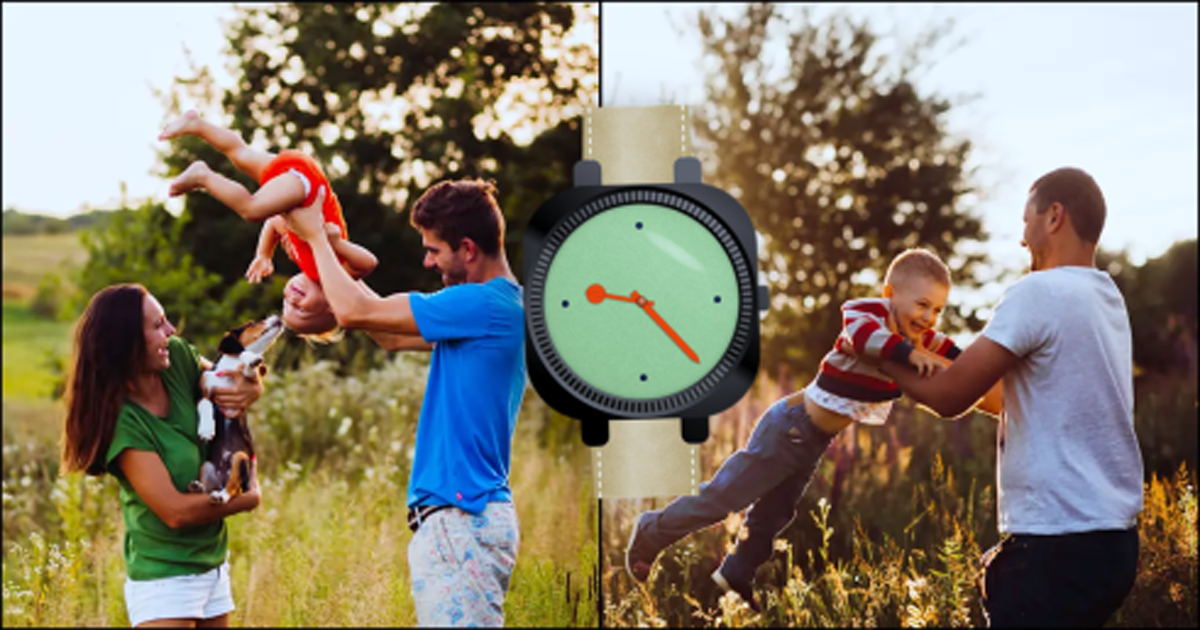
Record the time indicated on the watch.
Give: 9:23
